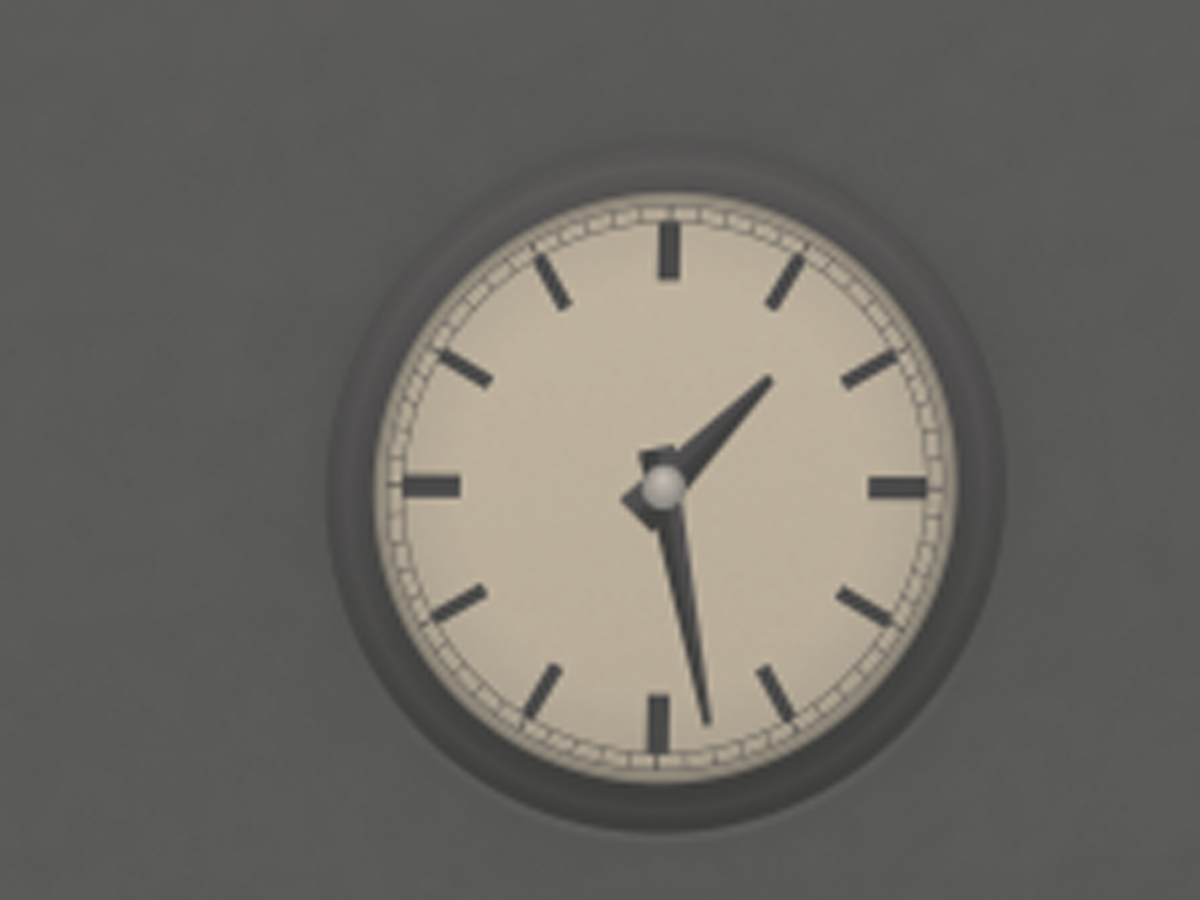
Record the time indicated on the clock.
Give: 1:28
